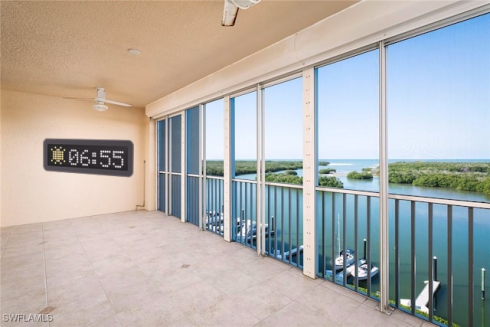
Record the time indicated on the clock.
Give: 6:55
